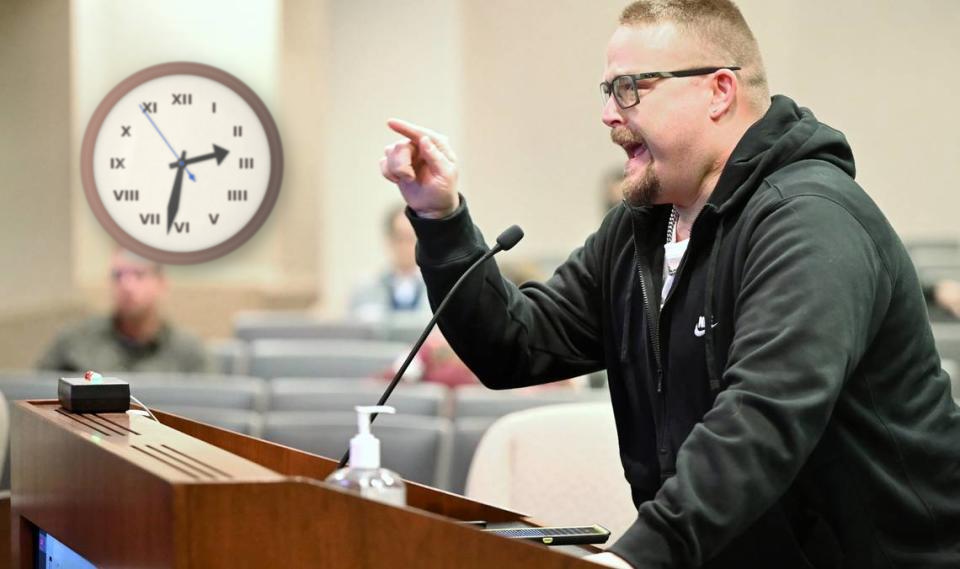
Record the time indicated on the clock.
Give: 2:31:54
